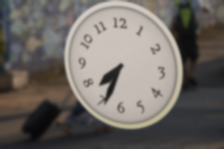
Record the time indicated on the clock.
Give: 7:34
